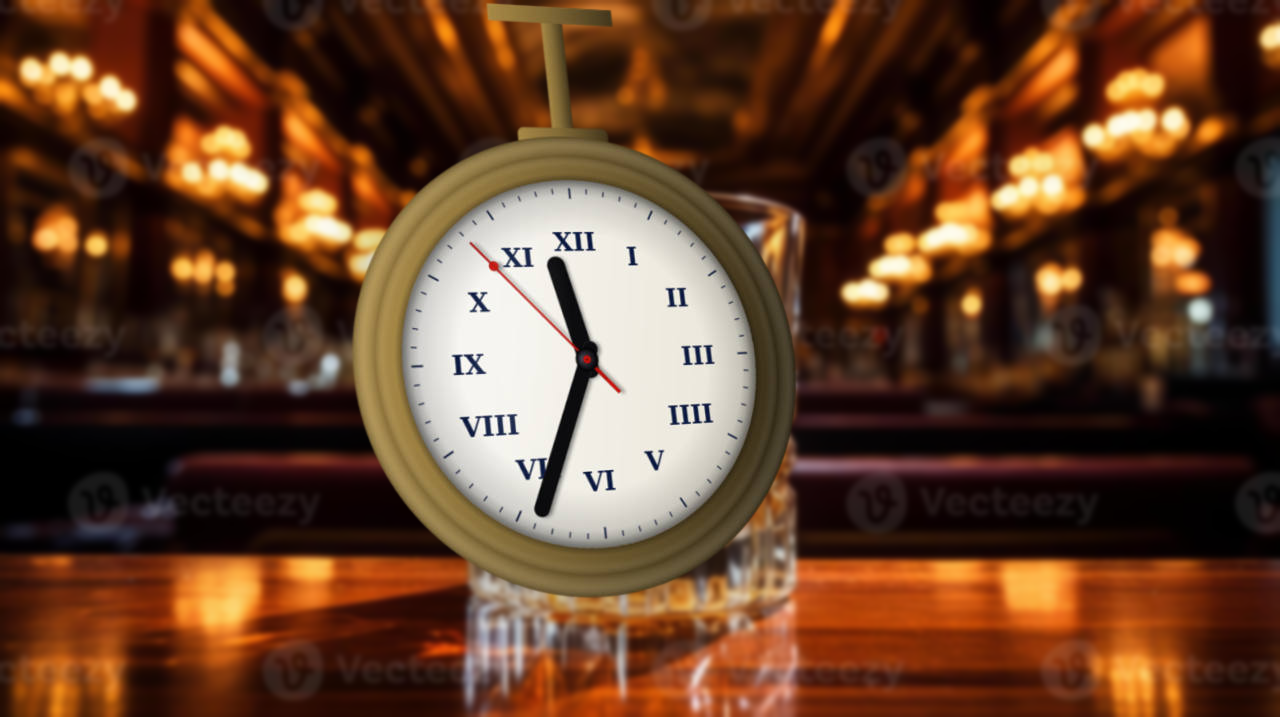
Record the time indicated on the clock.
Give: 11:33:53
